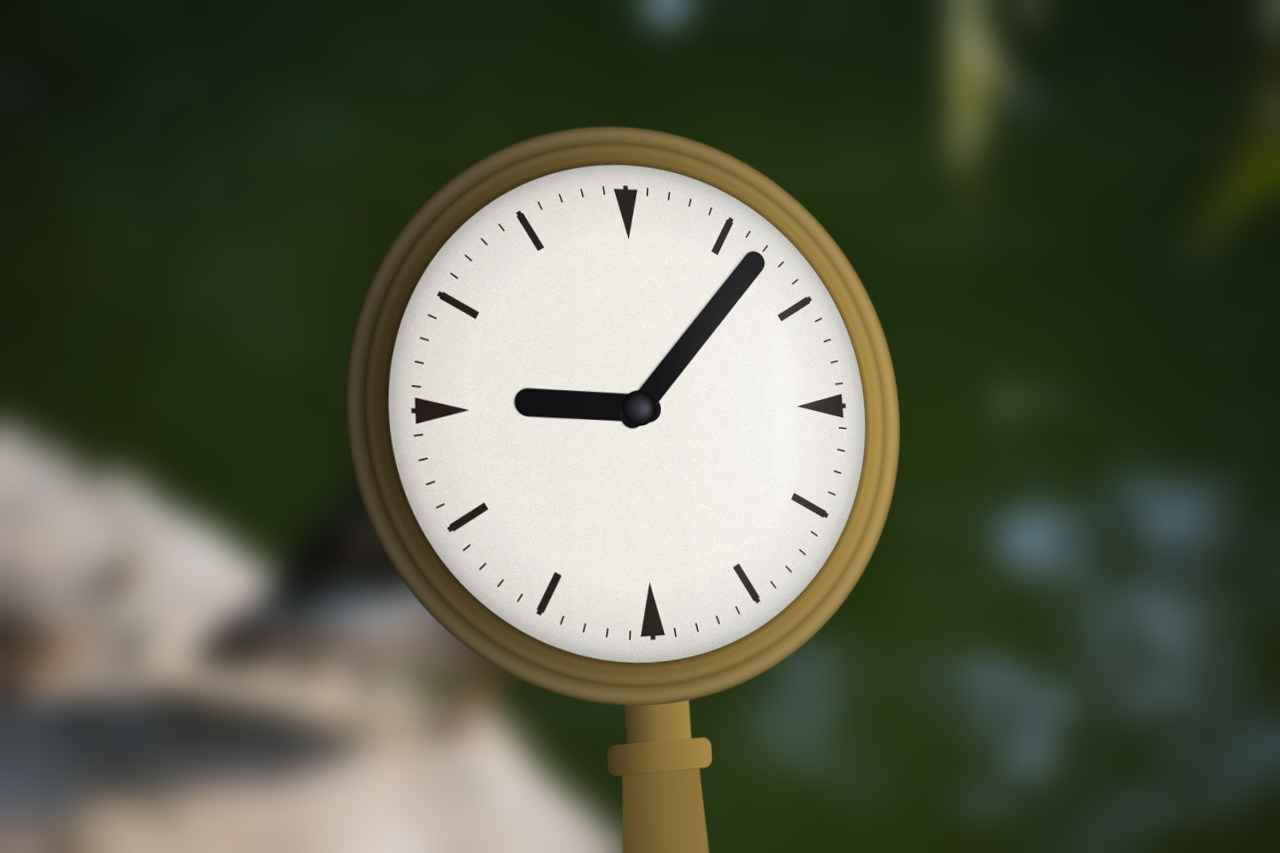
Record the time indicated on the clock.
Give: 9:07
